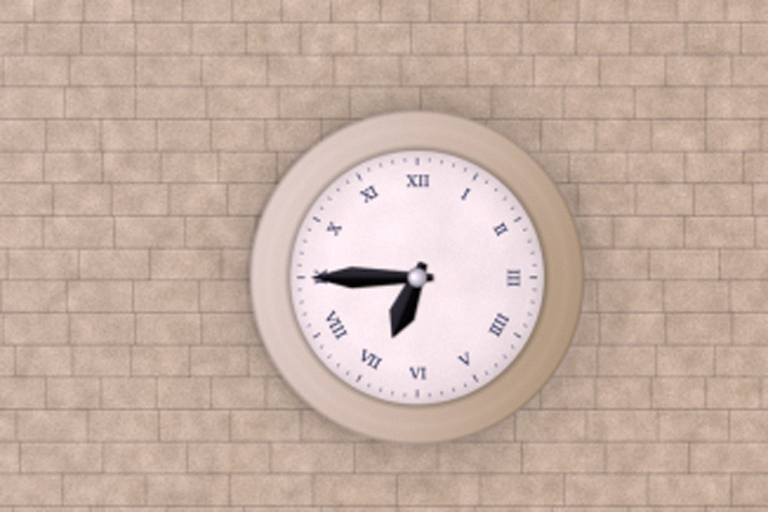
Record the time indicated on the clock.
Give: 6:45
